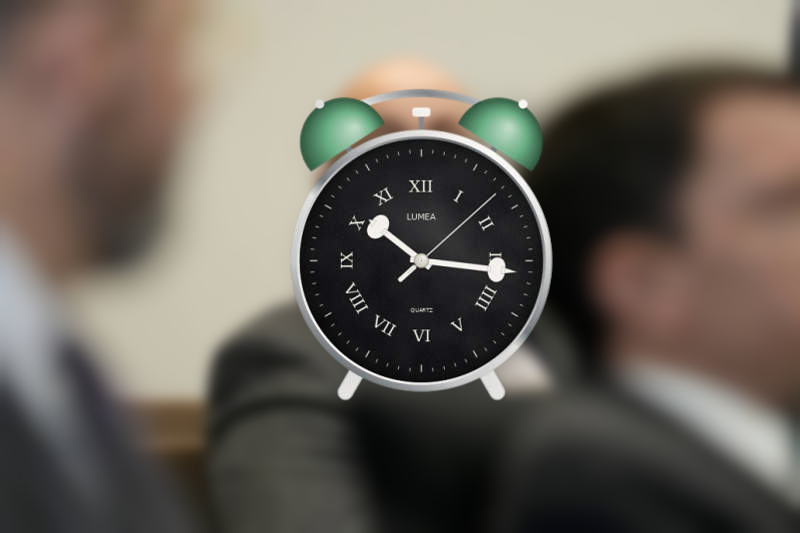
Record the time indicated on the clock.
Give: 10:16:08
